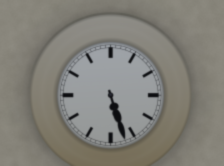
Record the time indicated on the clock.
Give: 5:27
